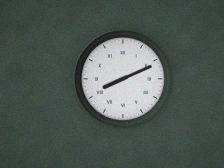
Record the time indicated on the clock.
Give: 8:11
